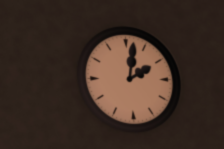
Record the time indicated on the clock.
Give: 2:02
